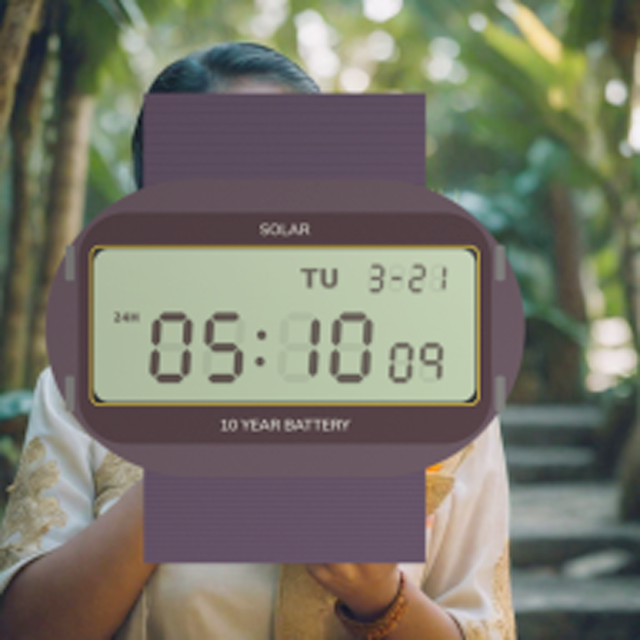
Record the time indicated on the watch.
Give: 5:10:09
